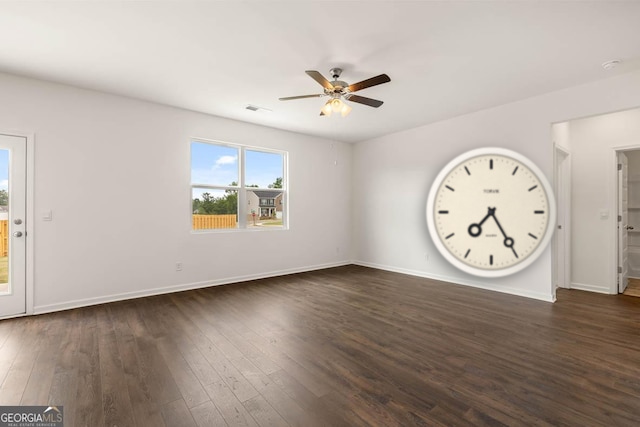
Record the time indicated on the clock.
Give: 7:25
